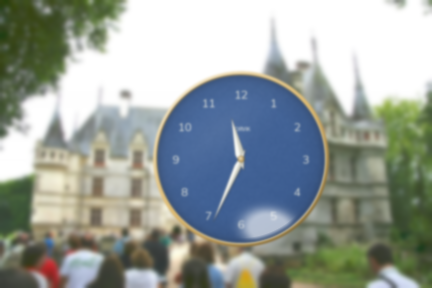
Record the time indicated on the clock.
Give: 11:34
